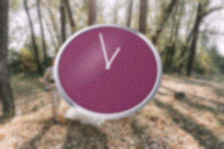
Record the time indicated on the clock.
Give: 12:58
